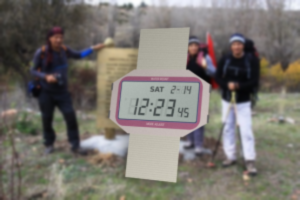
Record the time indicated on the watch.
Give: 12:23
